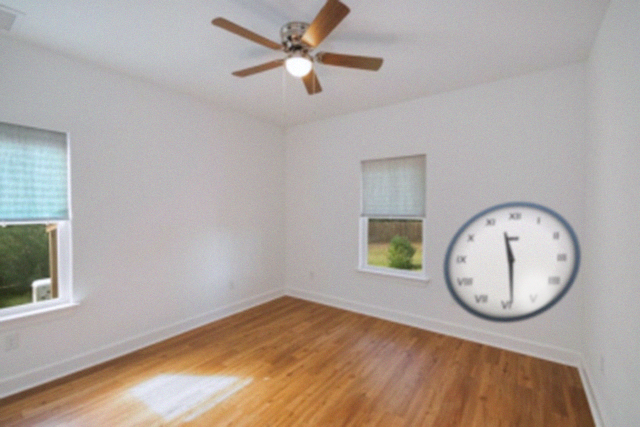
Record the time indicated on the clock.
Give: 11:29
